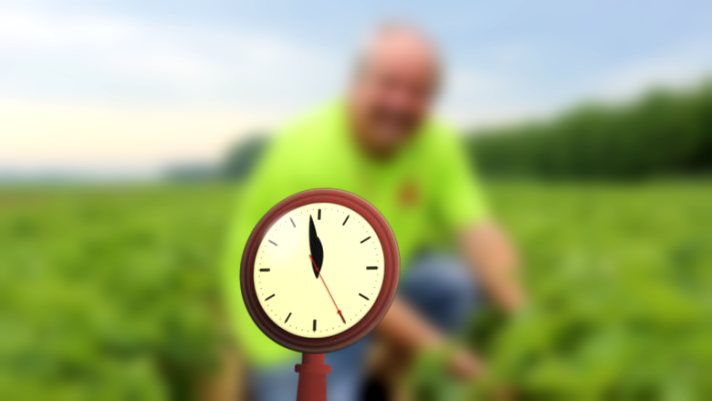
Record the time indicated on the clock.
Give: 11:58:25
